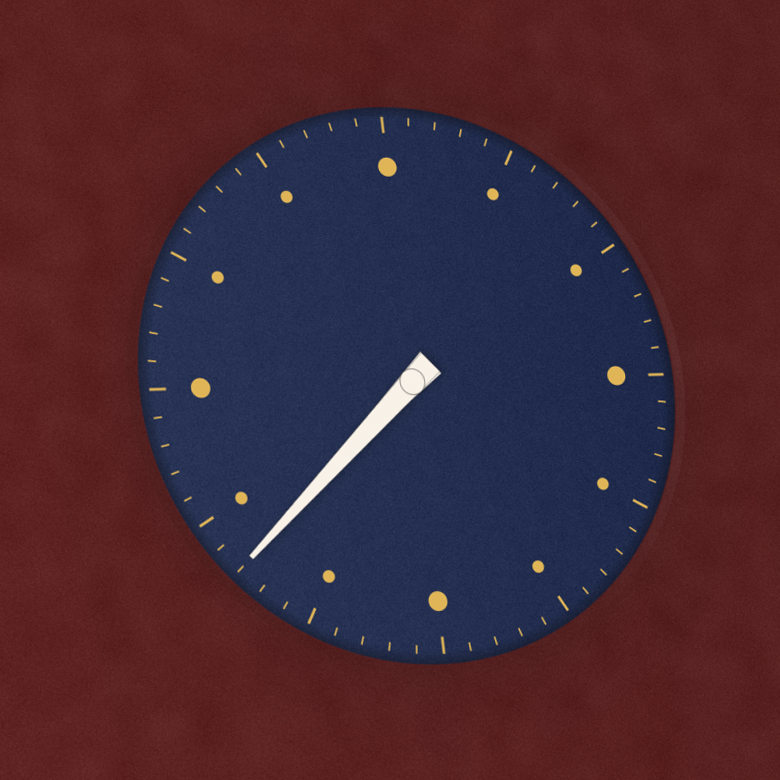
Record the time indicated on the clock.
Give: 7:38
